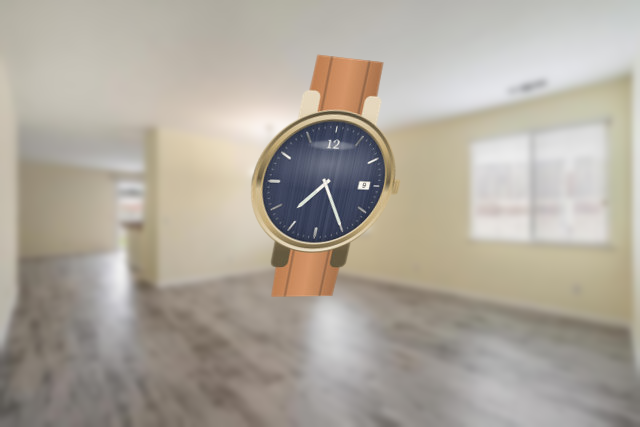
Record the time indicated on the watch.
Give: 7:25
